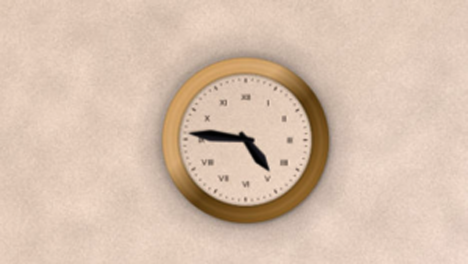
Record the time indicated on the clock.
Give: 4:46
